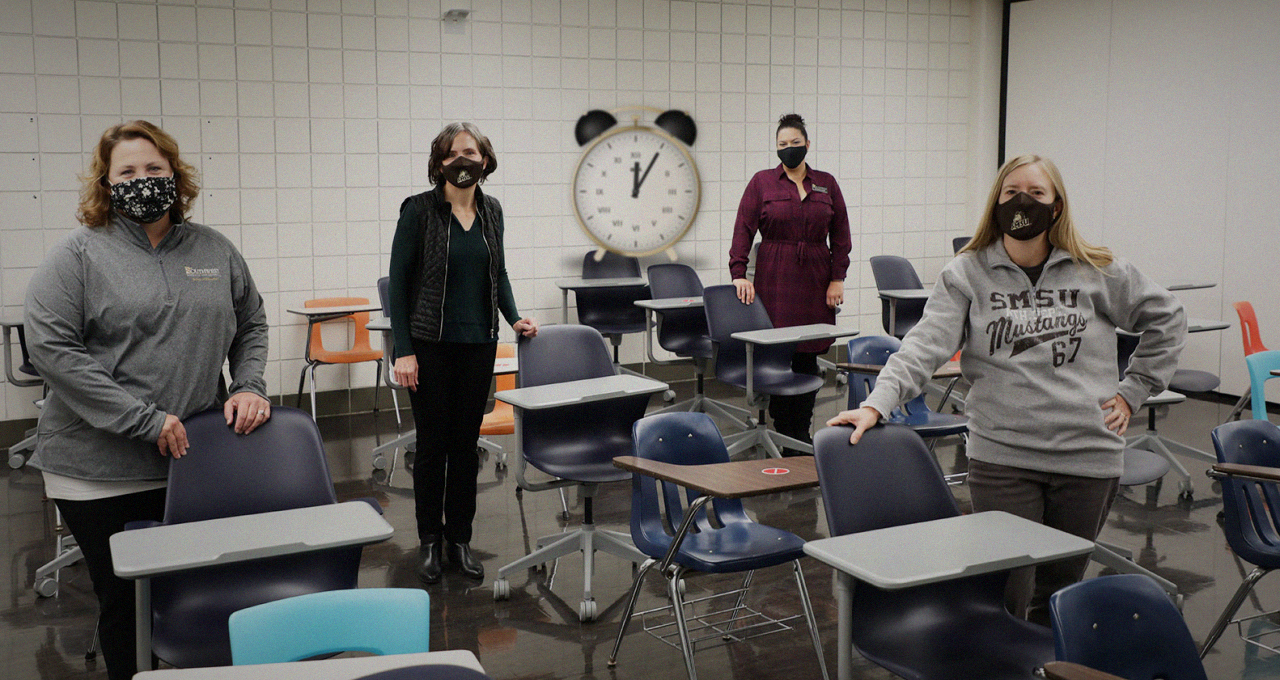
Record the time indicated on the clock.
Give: 12:05
